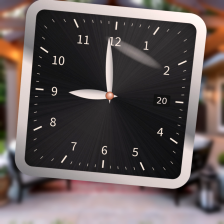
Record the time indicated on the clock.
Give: 8:59
